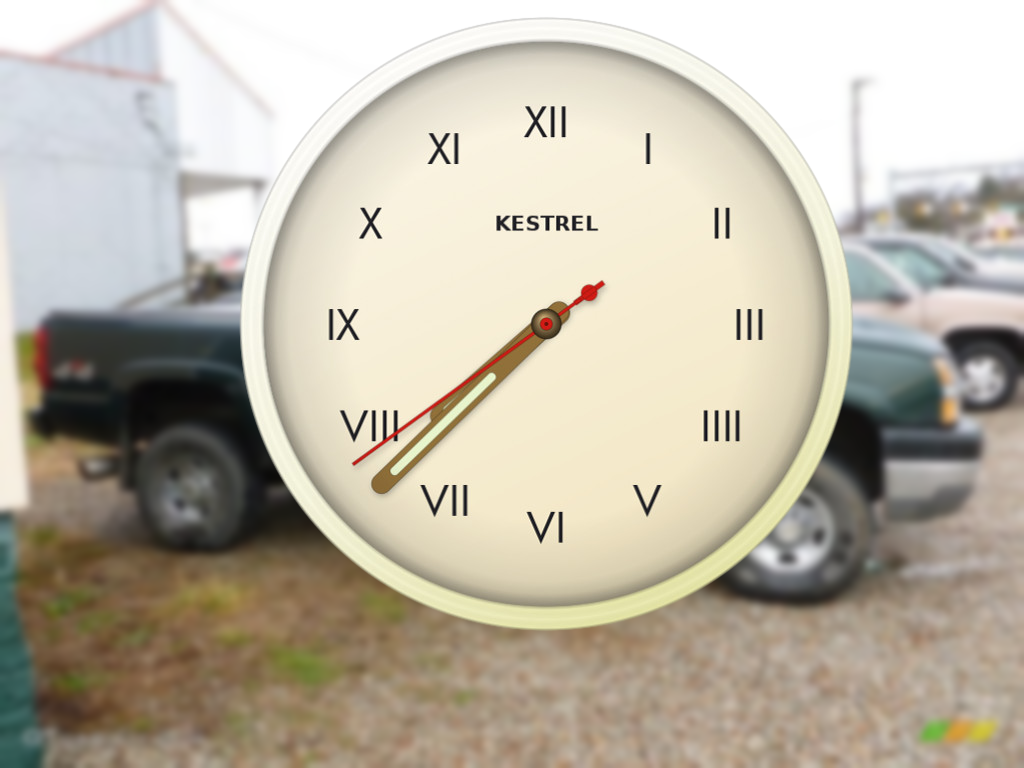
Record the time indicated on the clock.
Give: 7:37:39
